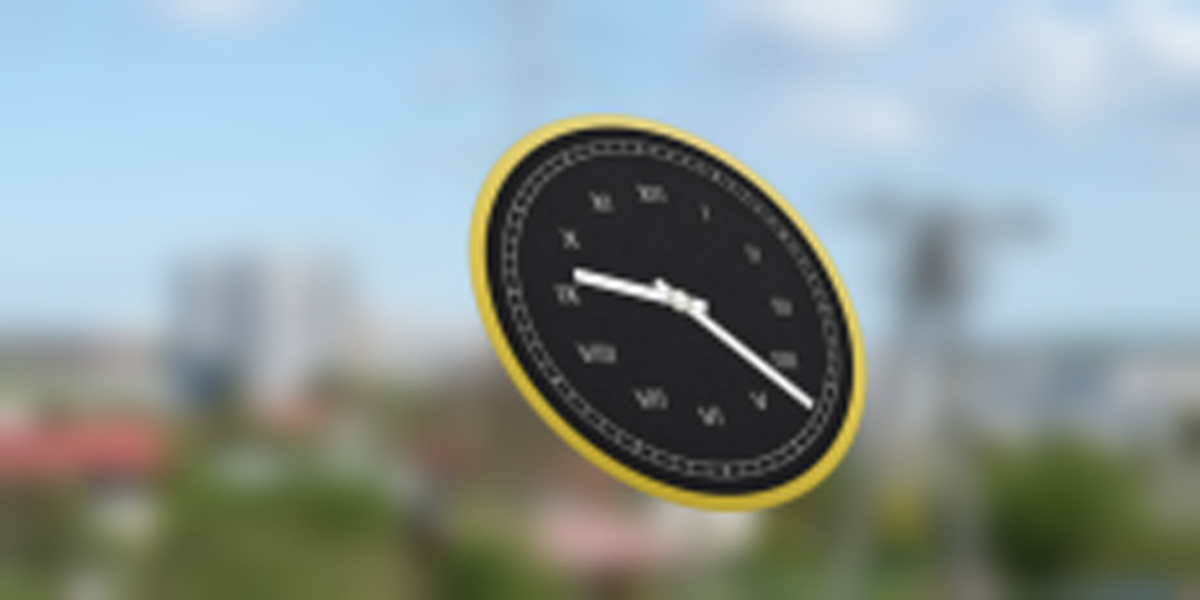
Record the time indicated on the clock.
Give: 9:22
